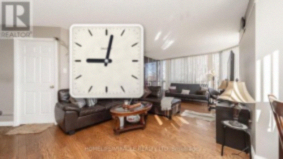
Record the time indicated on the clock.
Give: 9:02
